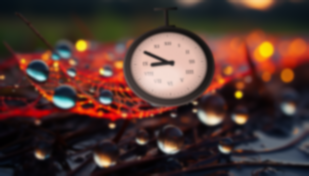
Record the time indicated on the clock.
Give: 8:50
